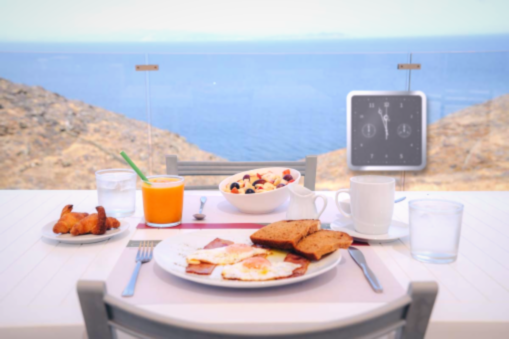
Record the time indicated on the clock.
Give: 11:57
